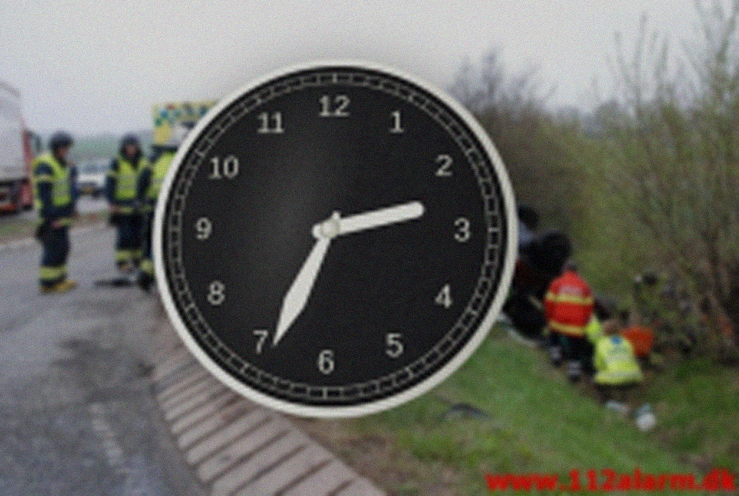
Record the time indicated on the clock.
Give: 2:34
